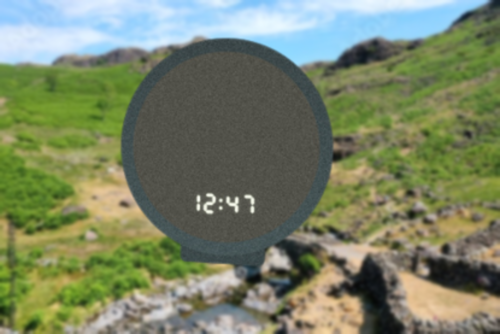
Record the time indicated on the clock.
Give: 12:47
